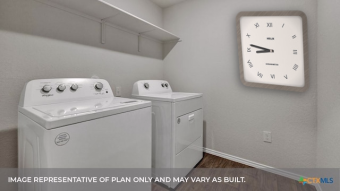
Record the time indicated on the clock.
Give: 8:47
